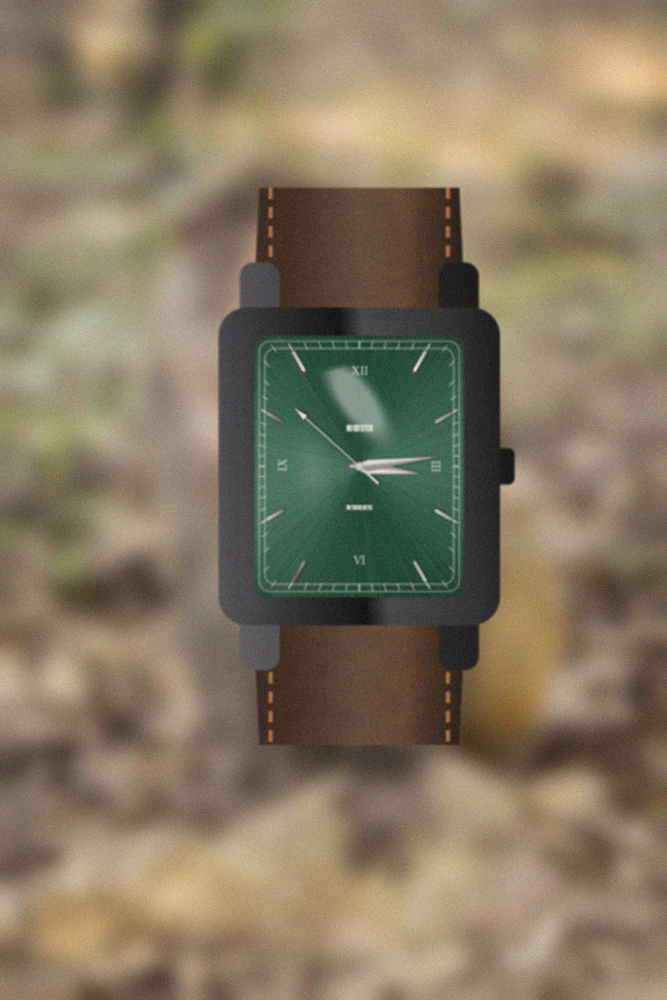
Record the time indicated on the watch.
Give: 3:13:52
